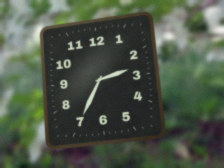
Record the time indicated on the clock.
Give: 2:35
